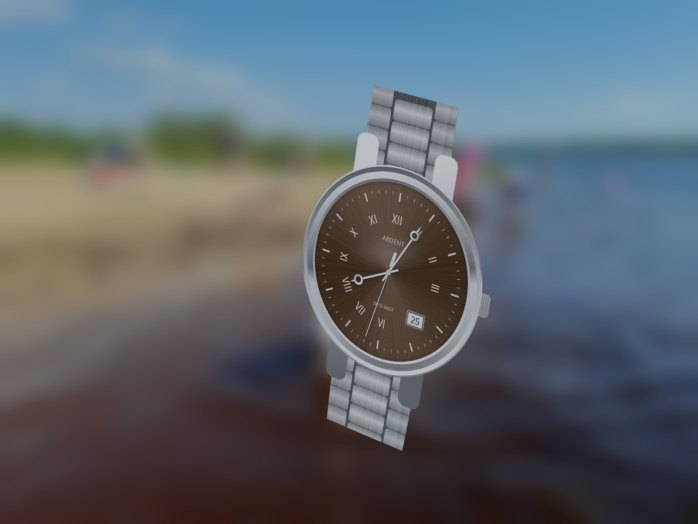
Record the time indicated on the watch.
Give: 8:04:32
